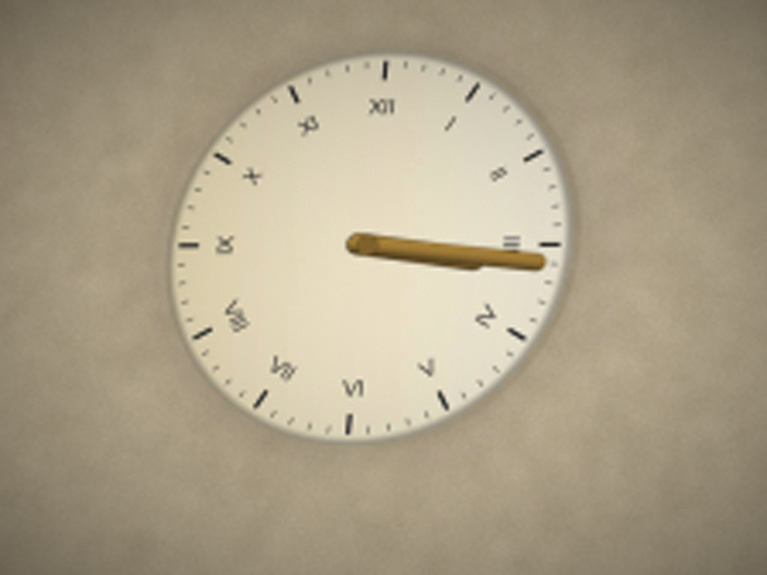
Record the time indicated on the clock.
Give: 3:16
